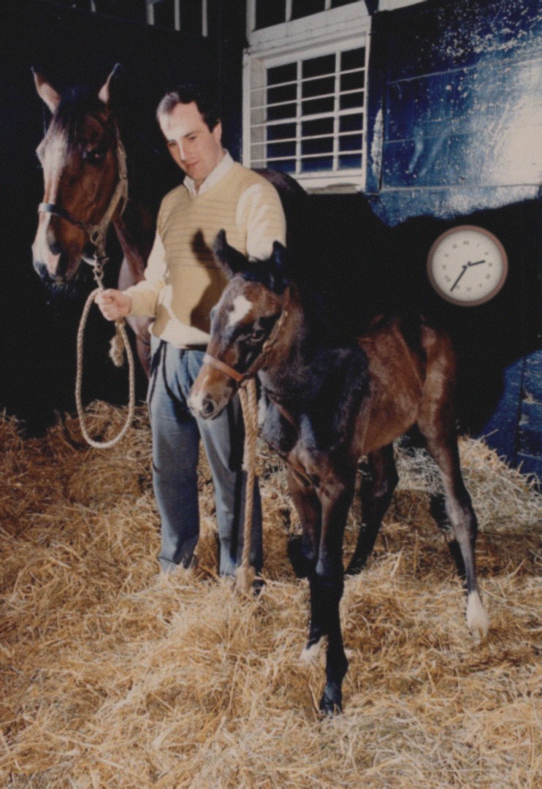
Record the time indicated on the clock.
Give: 2:36
